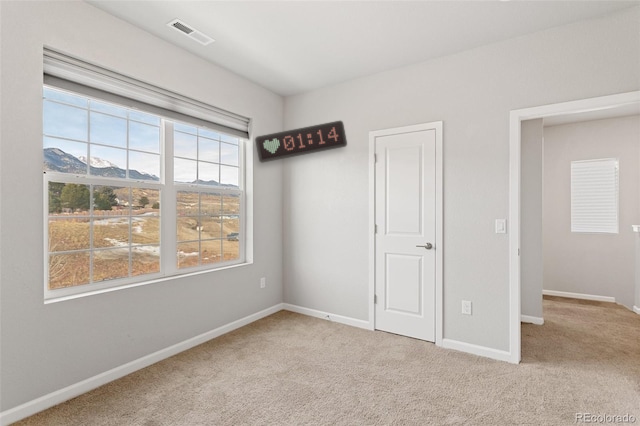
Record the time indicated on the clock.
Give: 1:14
